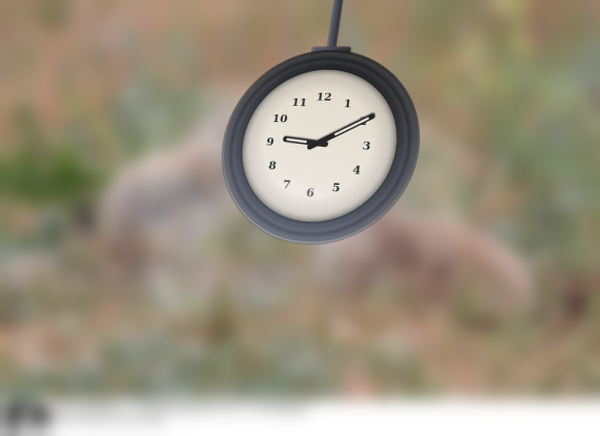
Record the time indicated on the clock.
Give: 9:10
